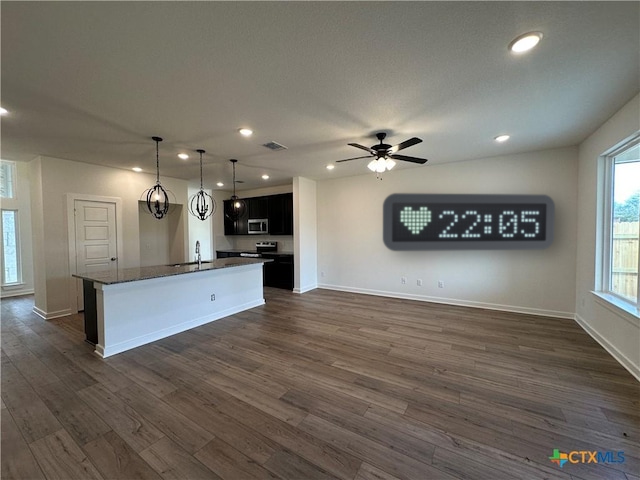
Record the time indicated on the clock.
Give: 22:05
